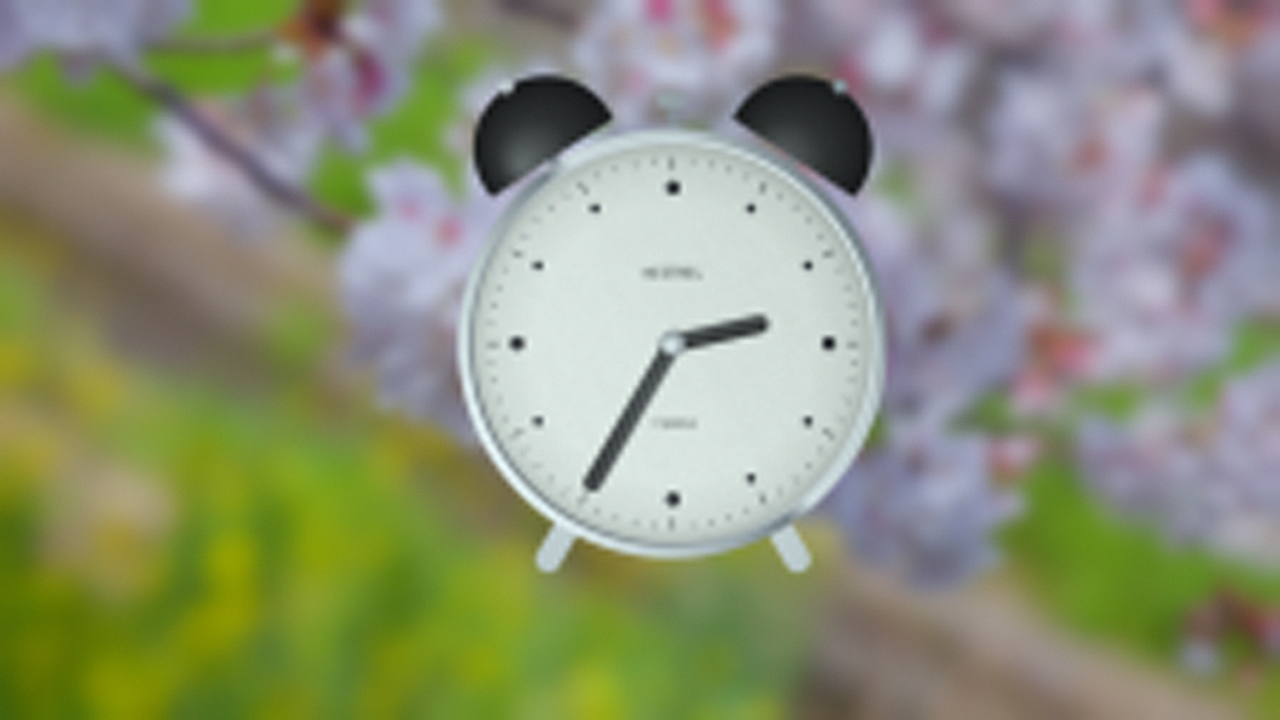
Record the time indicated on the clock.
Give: 2:35
